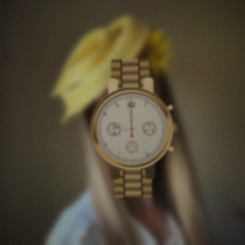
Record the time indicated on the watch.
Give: 8:59
